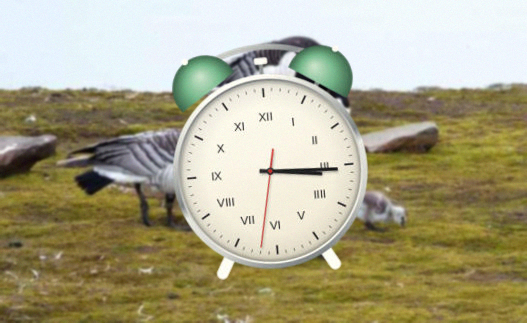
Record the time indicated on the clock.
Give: 3:15:32
